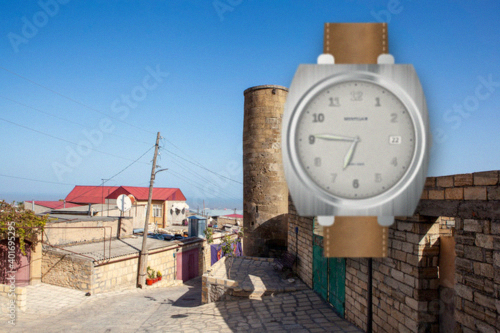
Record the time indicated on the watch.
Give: 6:46
